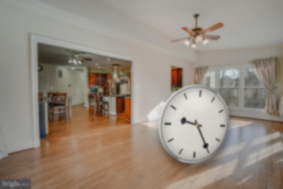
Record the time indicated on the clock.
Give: 9:25
